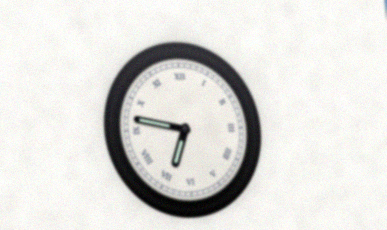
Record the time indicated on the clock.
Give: 6:47
